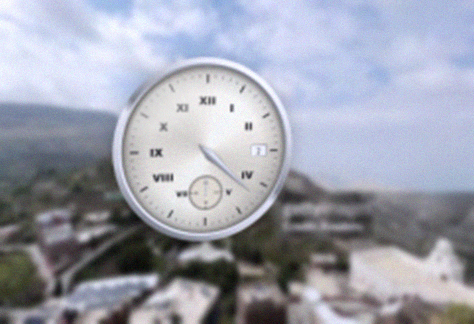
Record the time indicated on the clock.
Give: 4:22
